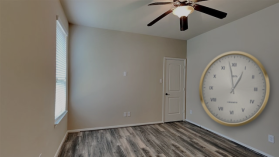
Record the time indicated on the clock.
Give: 12:58
